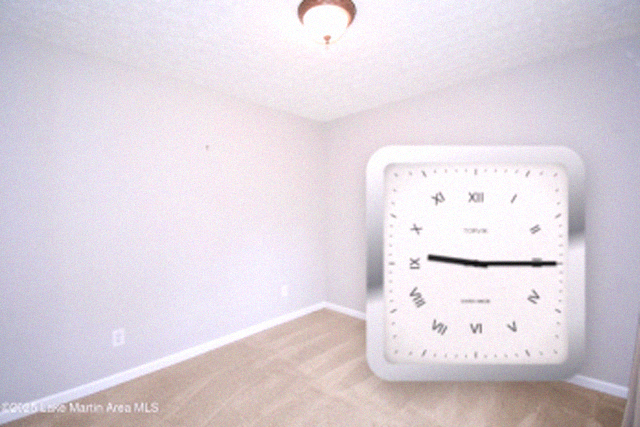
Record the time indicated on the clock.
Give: 9:15
